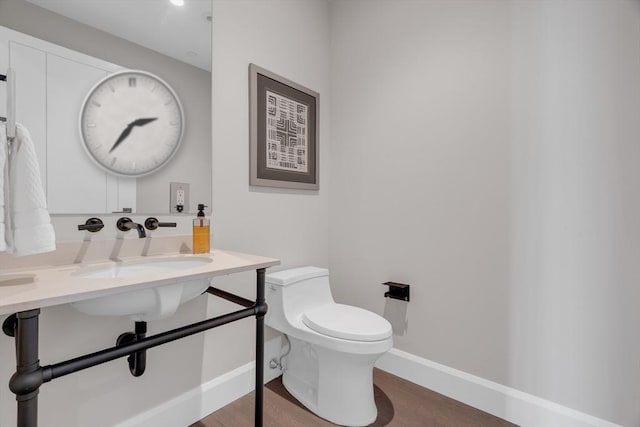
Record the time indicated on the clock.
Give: 2:37
